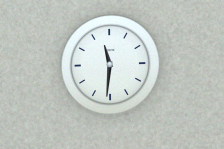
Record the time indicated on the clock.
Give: 11:31
